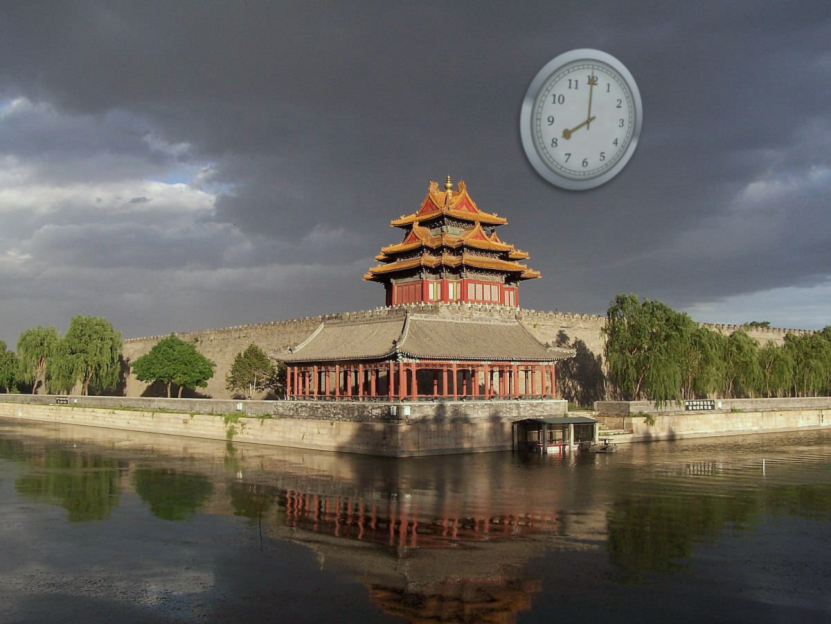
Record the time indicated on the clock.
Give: 8:00
